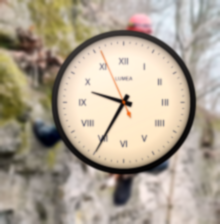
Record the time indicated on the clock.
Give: 9:34:56
